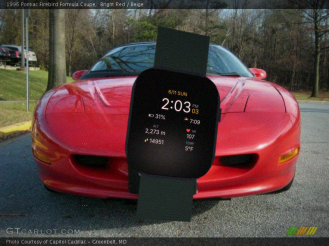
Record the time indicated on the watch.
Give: 2:03
